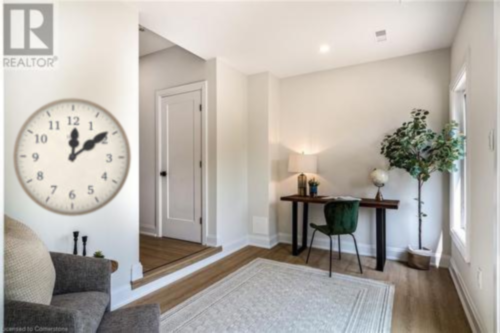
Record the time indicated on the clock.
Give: 12:09
